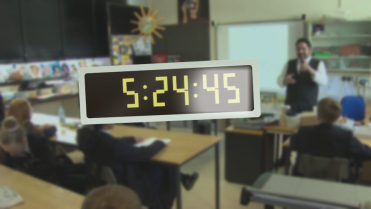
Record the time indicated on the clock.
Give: 5:24:45
